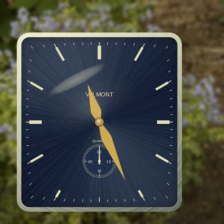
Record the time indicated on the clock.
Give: 11:26
